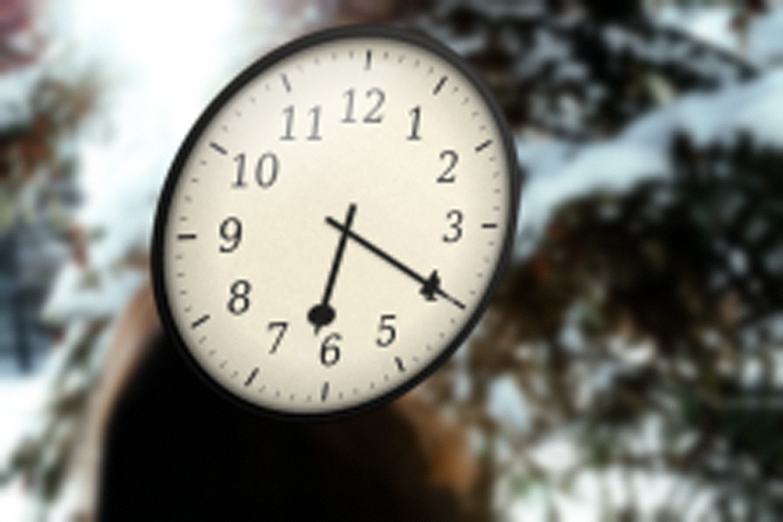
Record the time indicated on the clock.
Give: 6:20
